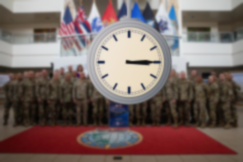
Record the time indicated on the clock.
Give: 3:15
